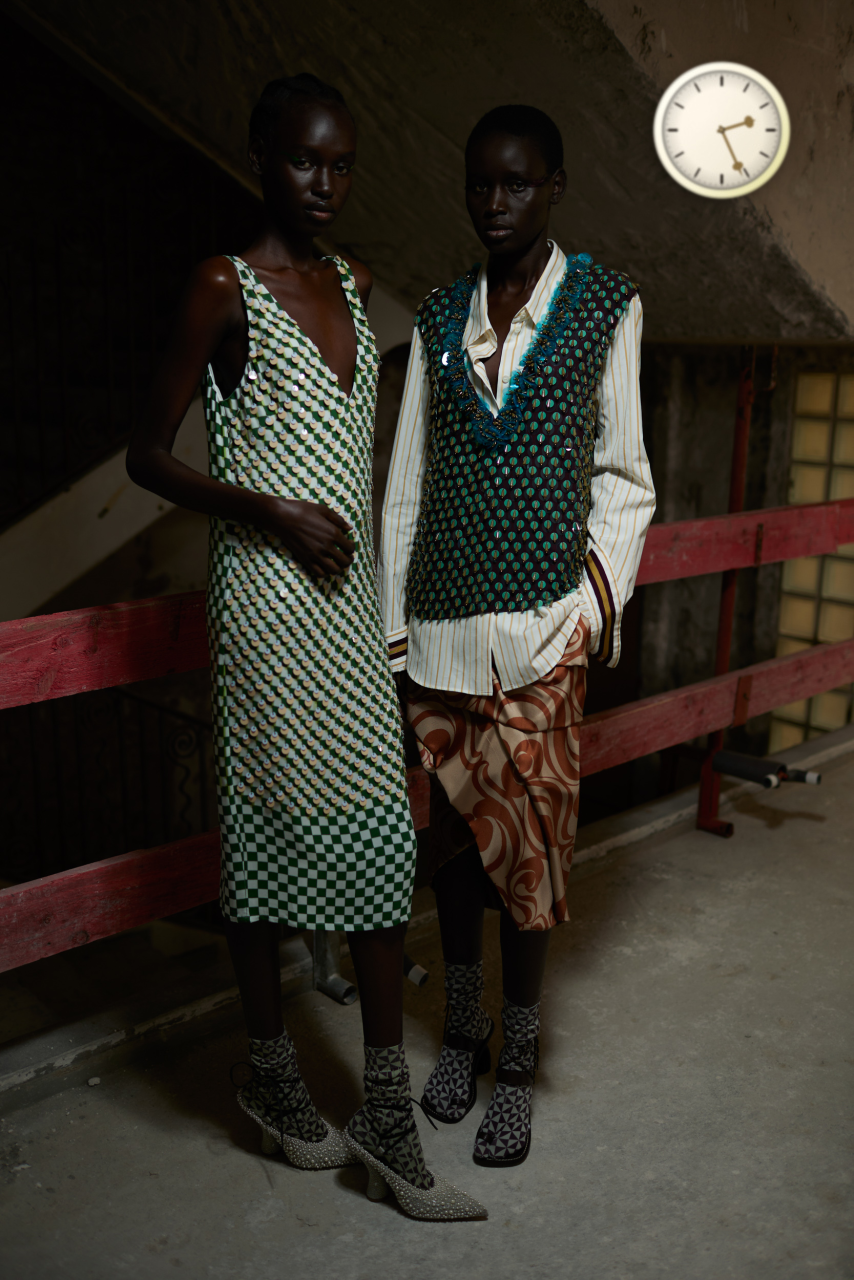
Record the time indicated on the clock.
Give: 2:26
